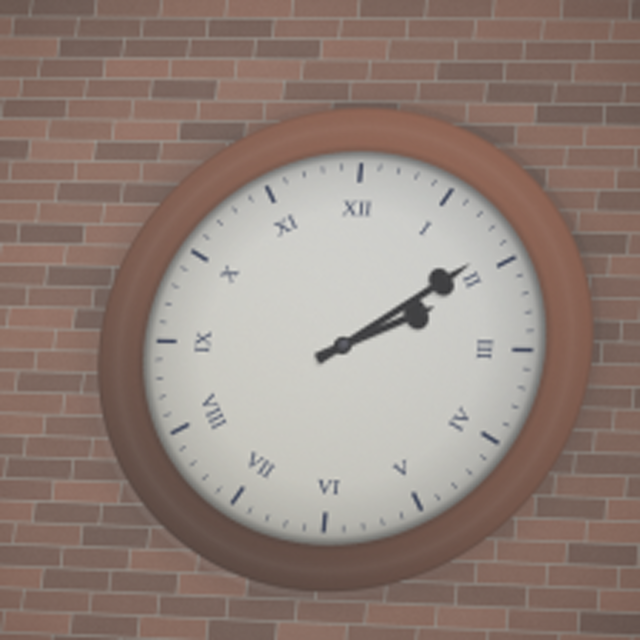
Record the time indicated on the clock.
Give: 2:09
